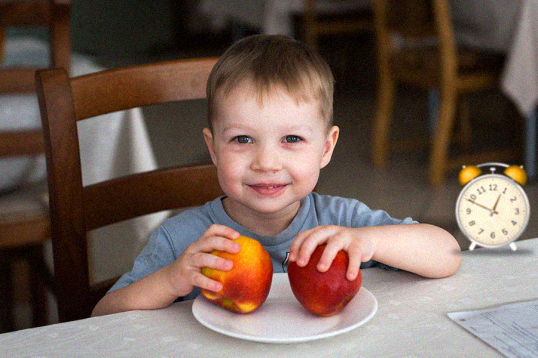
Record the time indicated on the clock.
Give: 12:49
